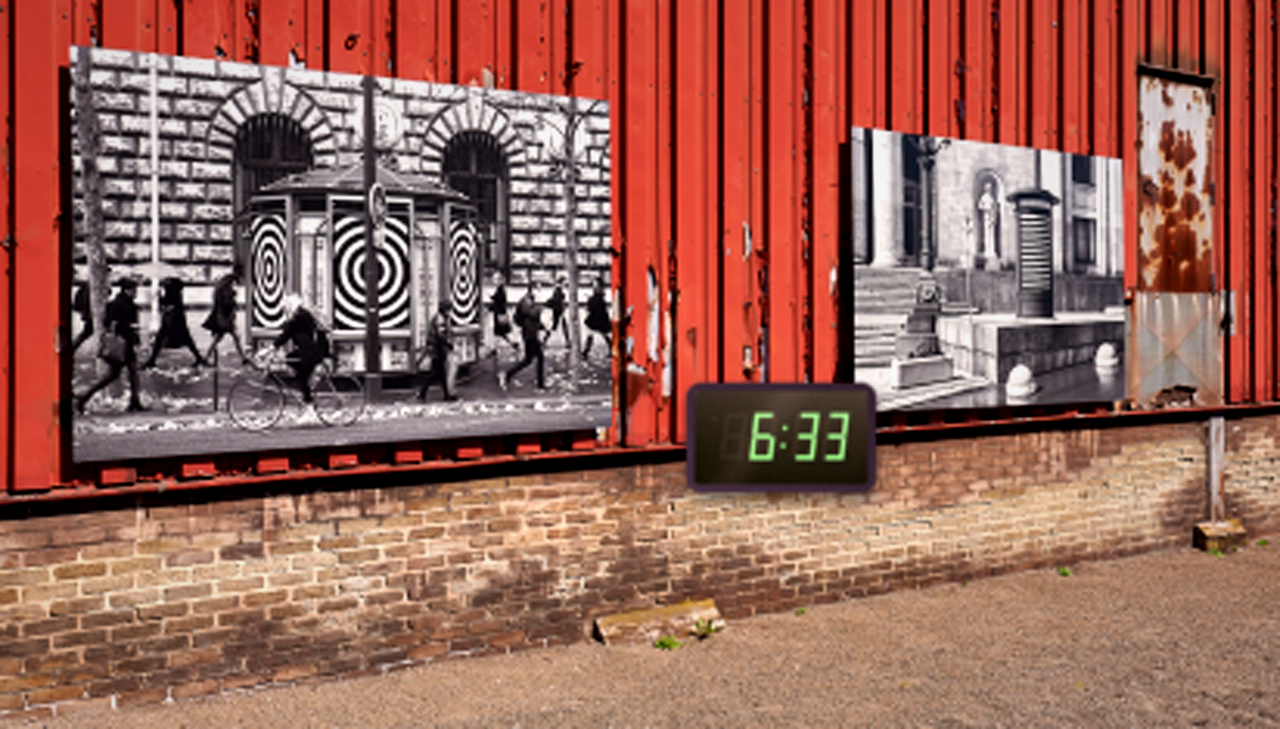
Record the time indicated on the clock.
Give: 6:33
